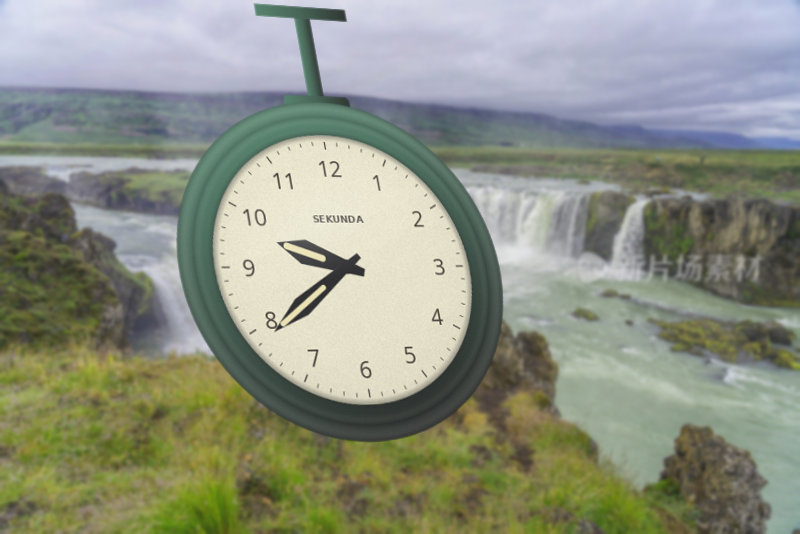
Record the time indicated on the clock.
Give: 9:39
